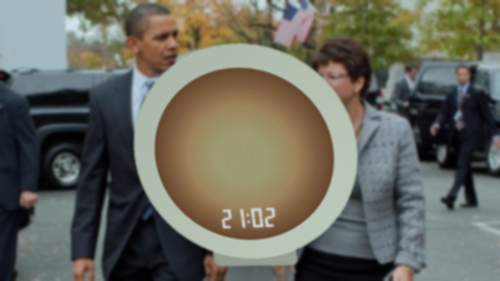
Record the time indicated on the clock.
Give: 21:02
